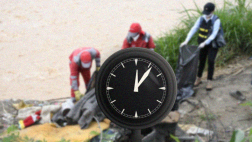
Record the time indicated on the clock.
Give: 12:06
